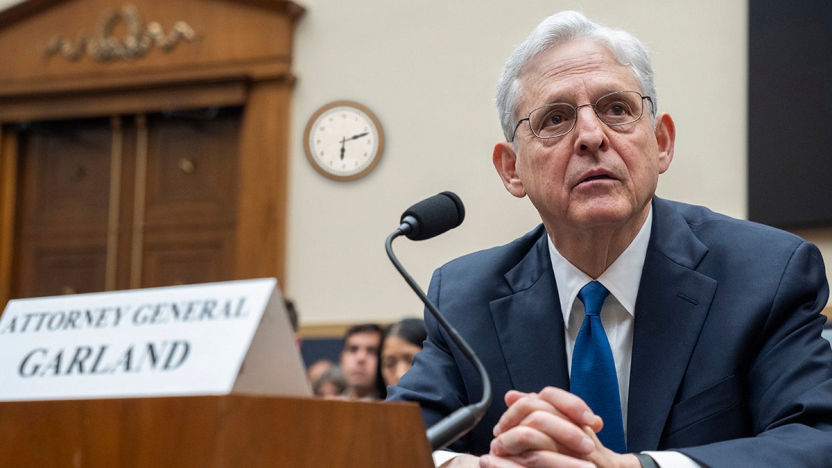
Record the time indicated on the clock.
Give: 6:12
